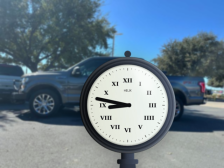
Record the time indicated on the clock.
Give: 8:47
